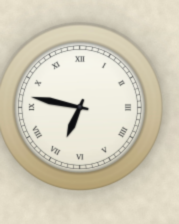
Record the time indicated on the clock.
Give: 6:47
